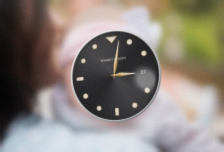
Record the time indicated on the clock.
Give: 3:02
